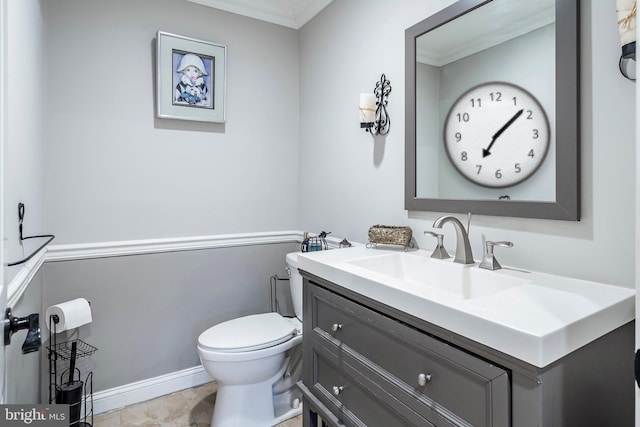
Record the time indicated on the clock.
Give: 7:08
